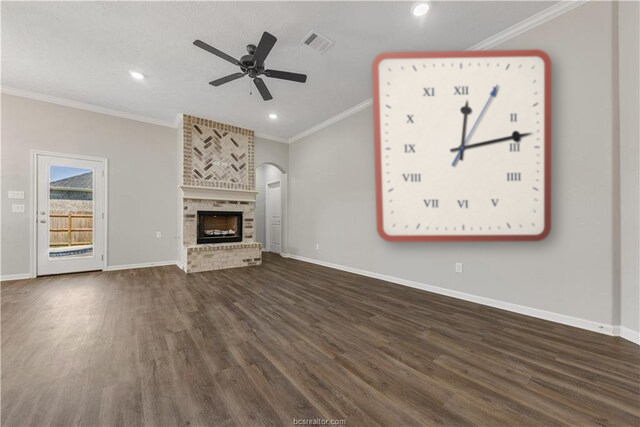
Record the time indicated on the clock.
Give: 12:13:05
